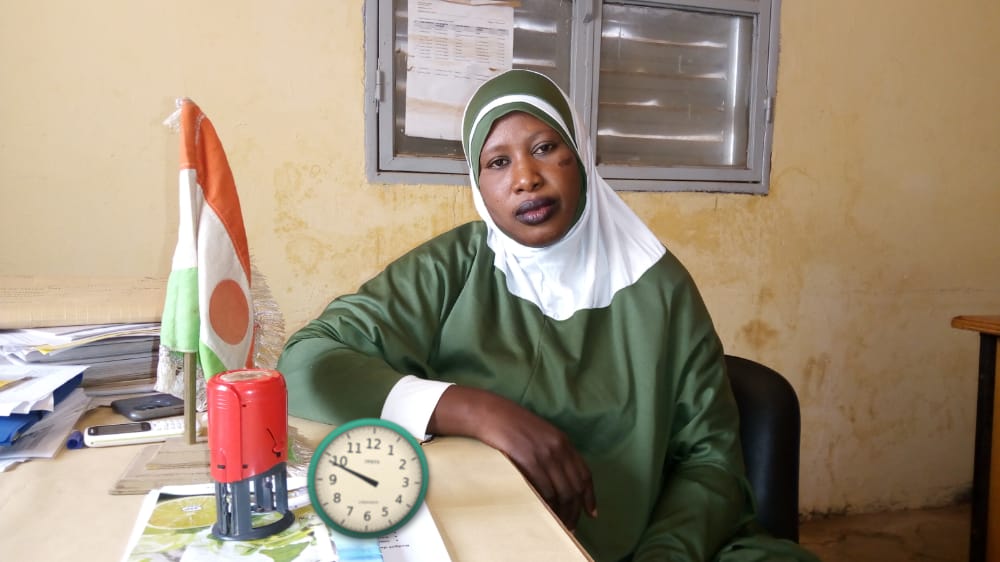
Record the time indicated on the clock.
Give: 9:49
